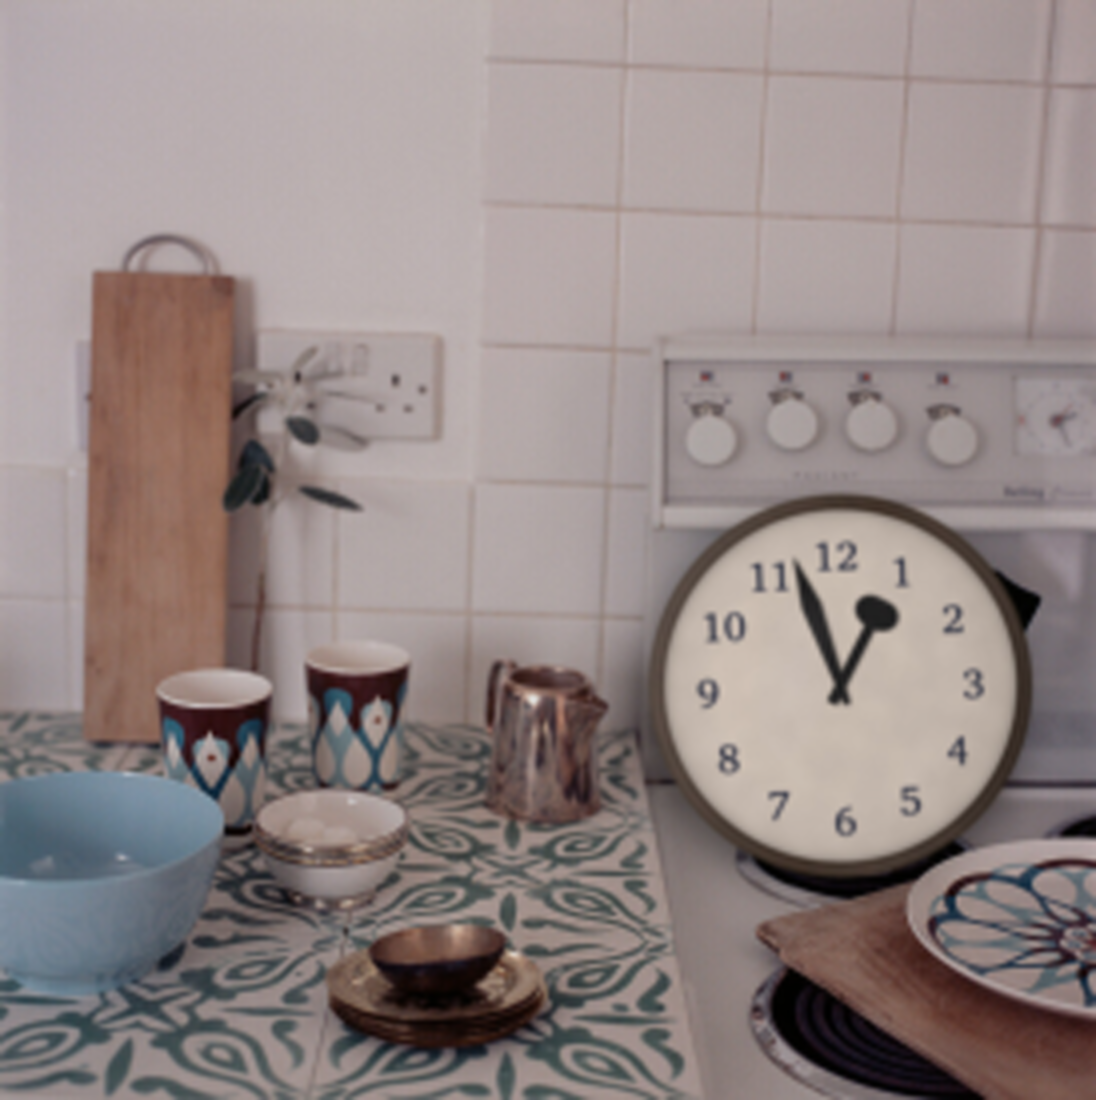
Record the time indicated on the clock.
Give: 12:57
